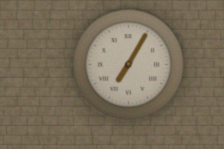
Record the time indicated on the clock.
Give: 7:05
